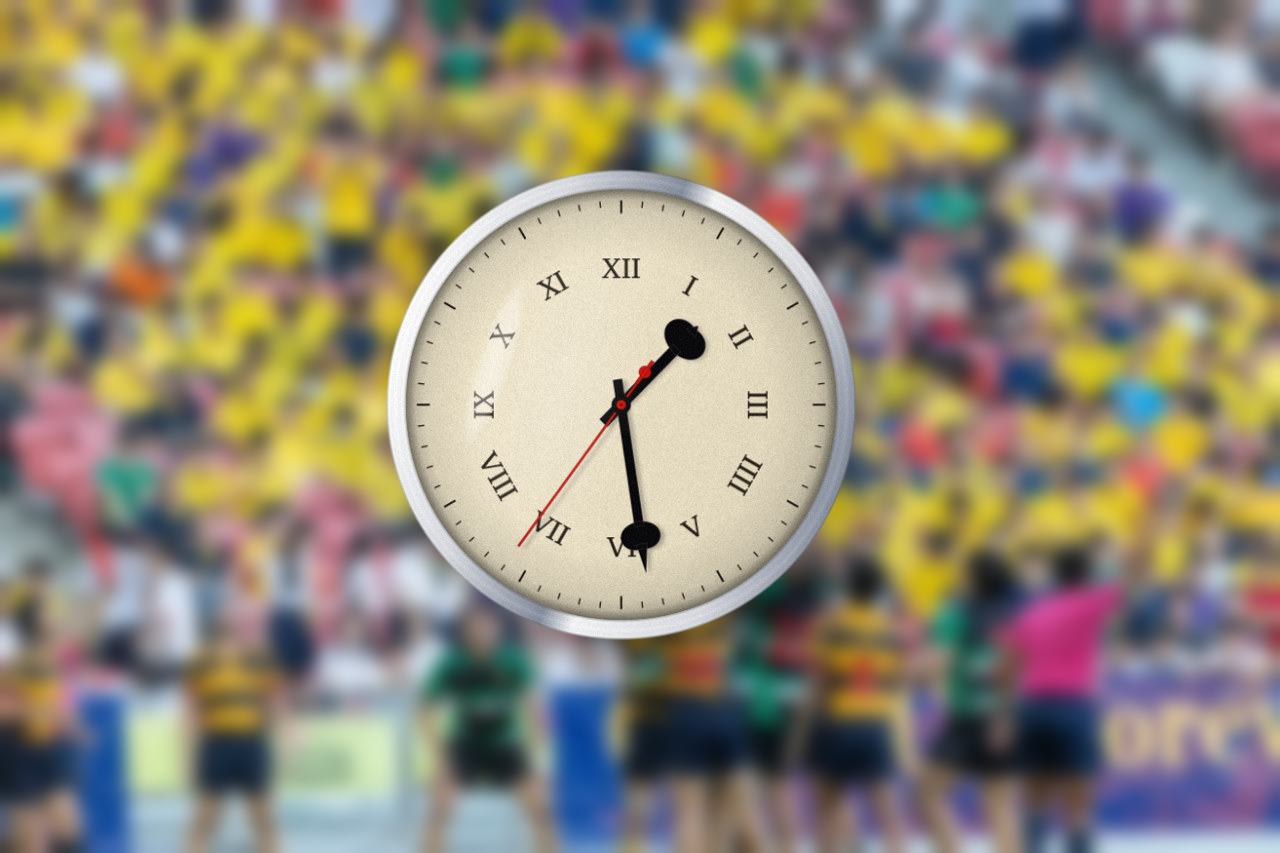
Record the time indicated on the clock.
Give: 1:28:36
